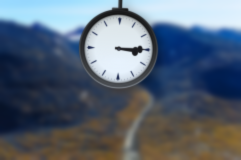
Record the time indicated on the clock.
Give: 3:15
